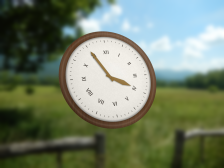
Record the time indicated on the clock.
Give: 3:55
